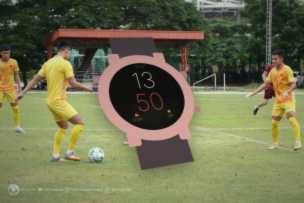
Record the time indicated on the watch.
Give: 13:50
